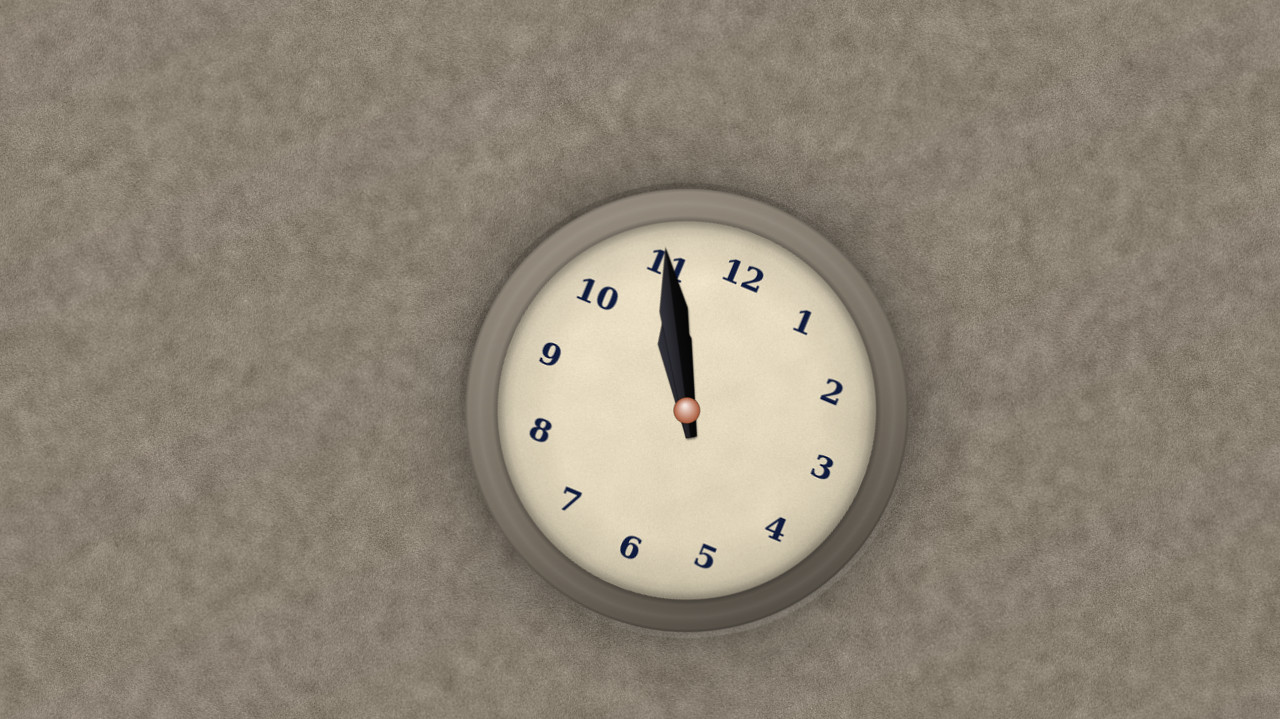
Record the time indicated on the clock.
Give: 10:55
